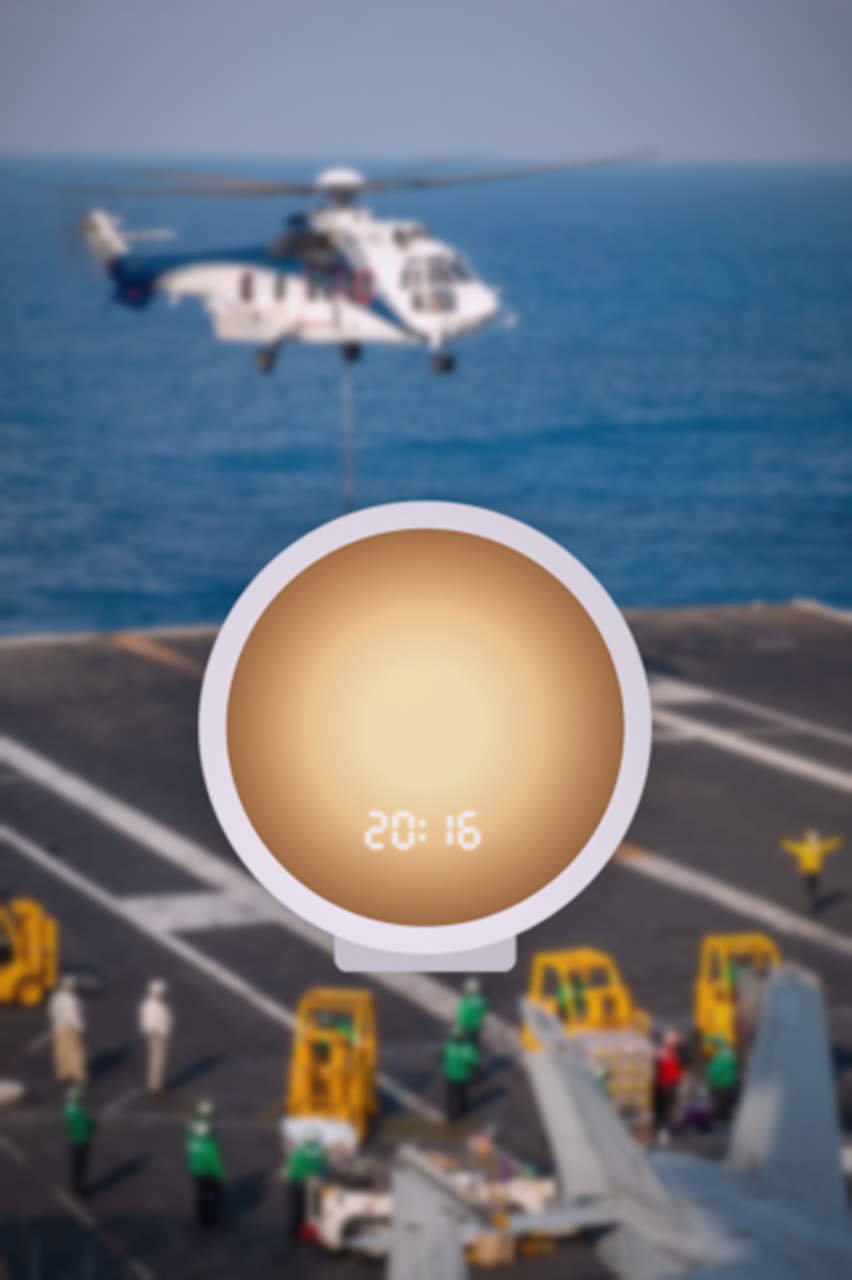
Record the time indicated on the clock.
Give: 20:16
